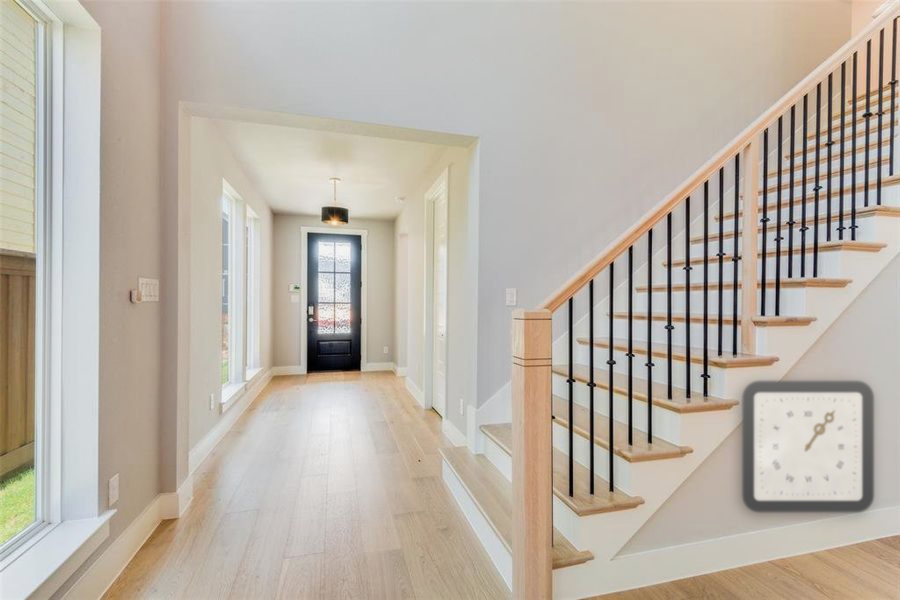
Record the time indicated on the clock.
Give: 1:06
